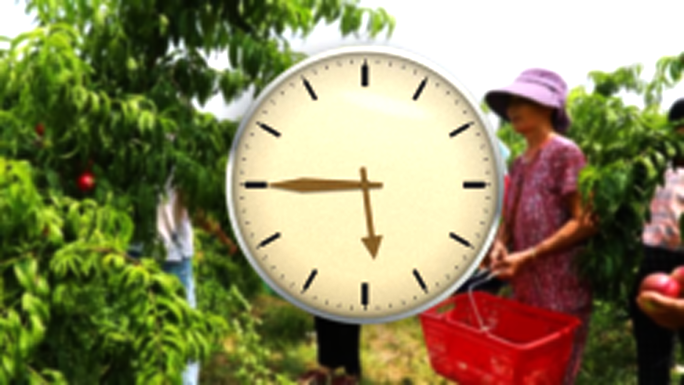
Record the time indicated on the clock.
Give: 5:45
